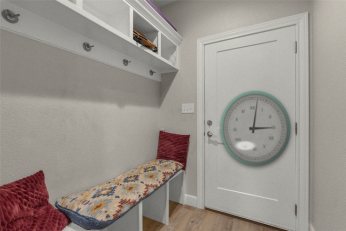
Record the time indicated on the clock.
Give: 3:02
